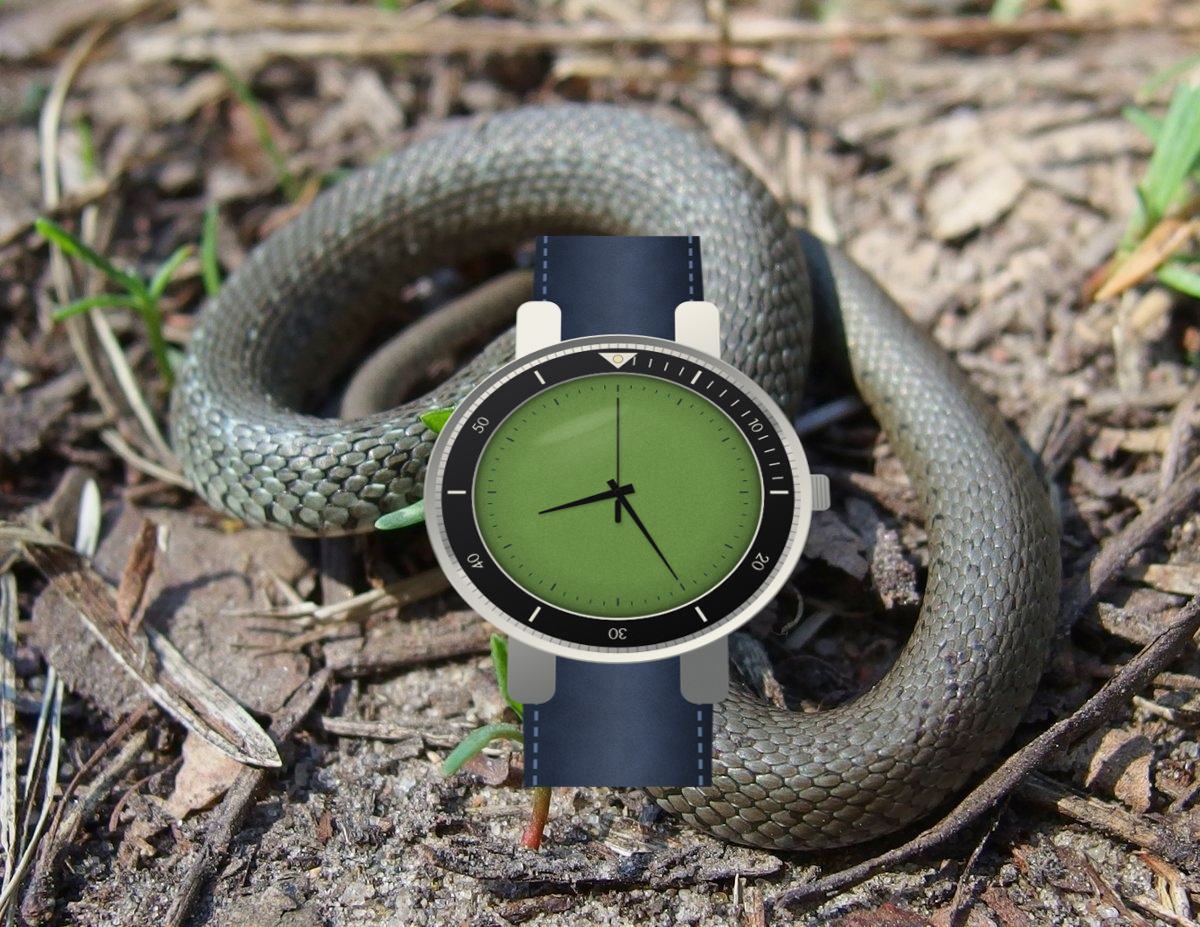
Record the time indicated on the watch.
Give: 8:25:00
